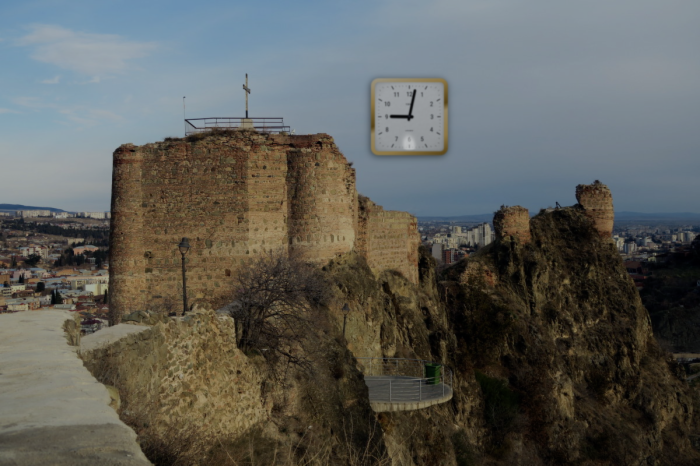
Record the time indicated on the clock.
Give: 9:02
